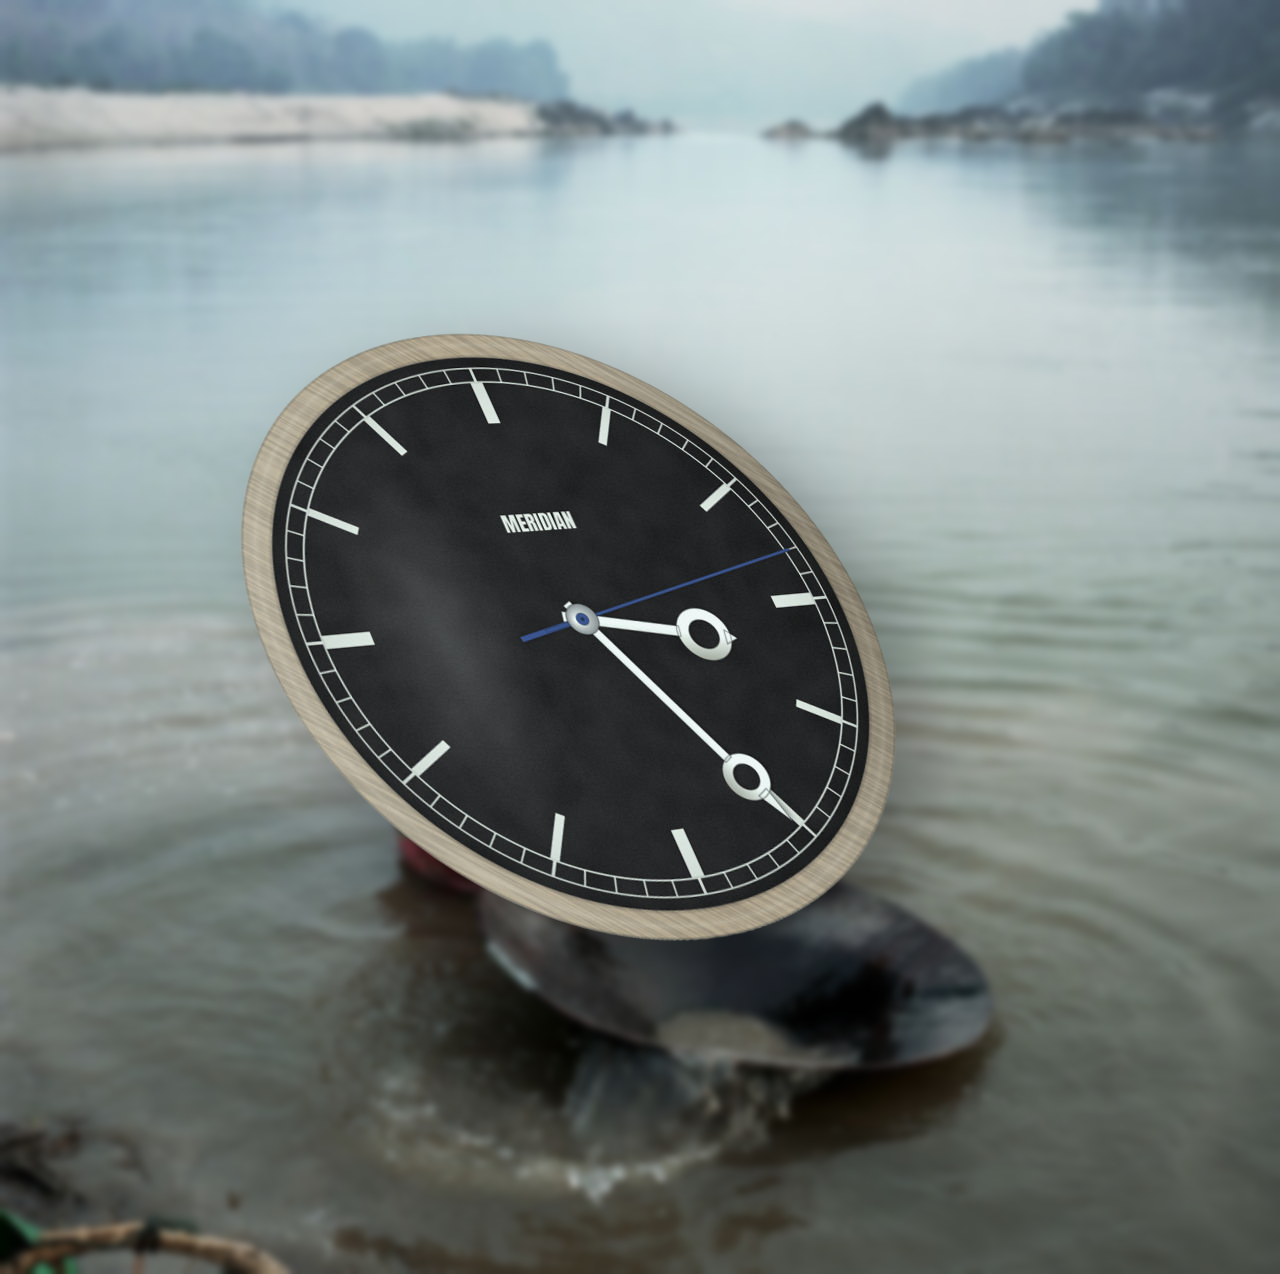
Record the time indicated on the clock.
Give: 3:25:13
